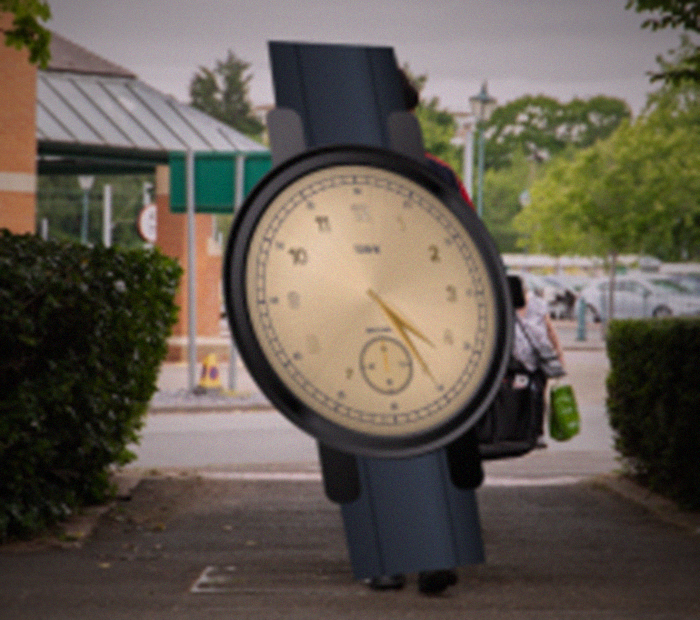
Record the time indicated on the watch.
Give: 4:25
